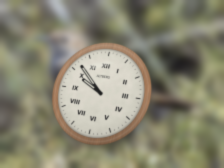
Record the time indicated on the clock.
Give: 9:52
